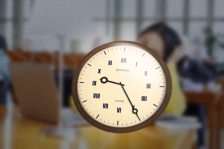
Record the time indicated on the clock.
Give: 9:25
